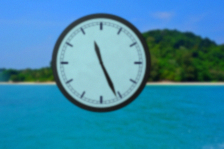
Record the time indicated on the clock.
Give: 11:26
